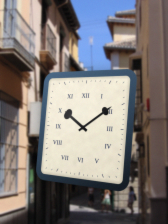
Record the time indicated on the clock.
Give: 10:09
